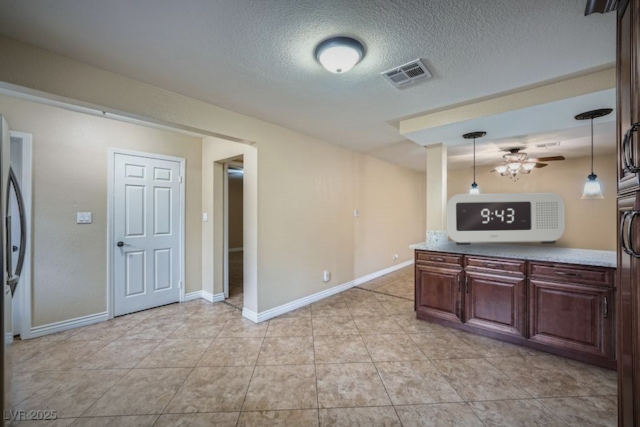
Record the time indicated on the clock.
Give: 9:43
